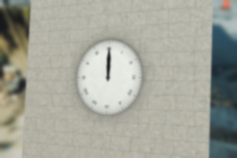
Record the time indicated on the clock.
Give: 12:00
